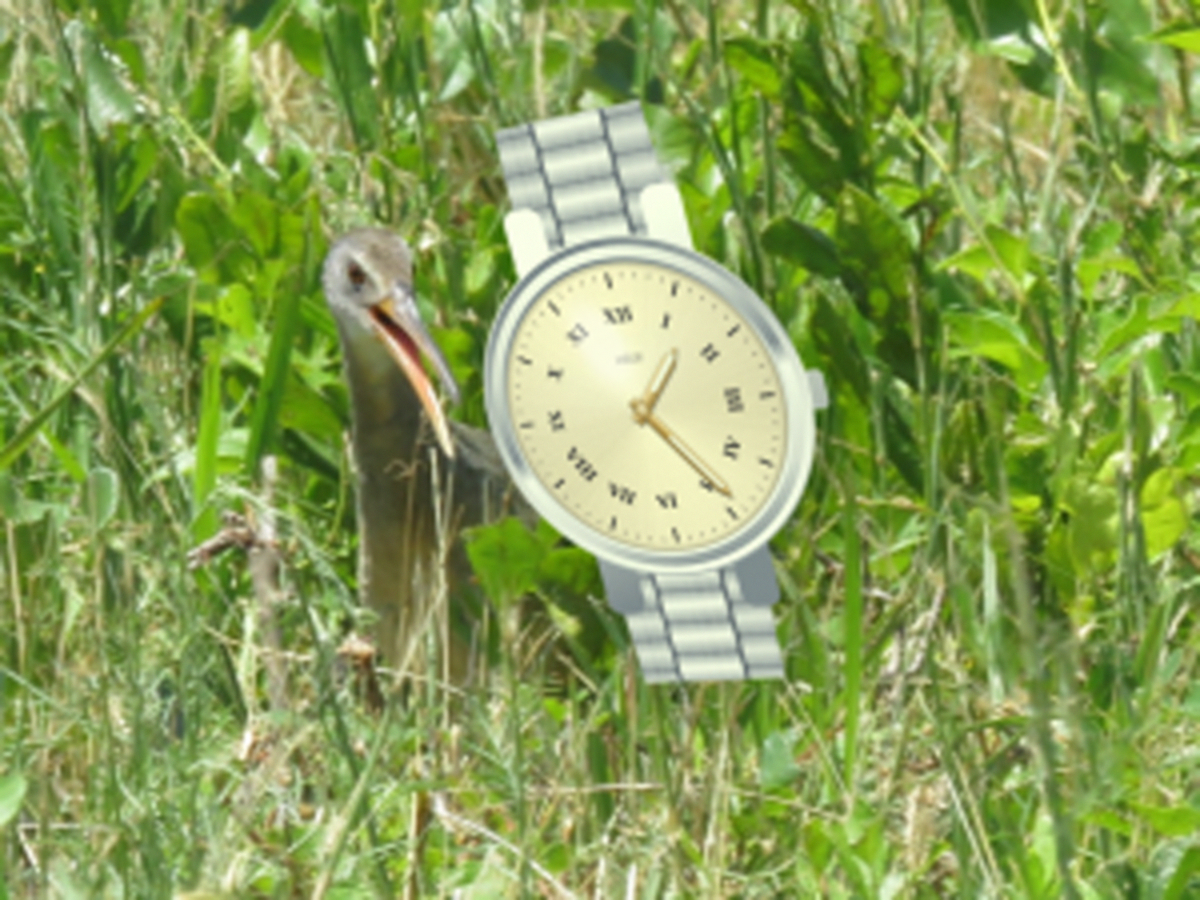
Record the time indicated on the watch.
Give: 1:24
